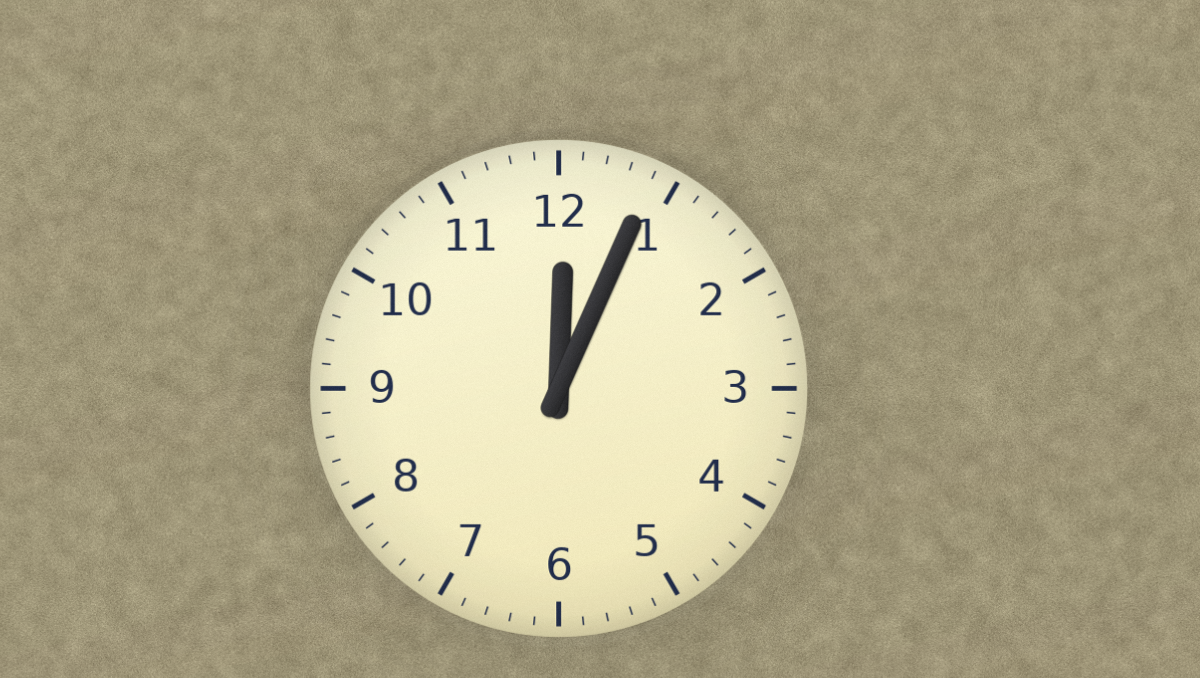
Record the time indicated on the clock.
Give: 12:04
